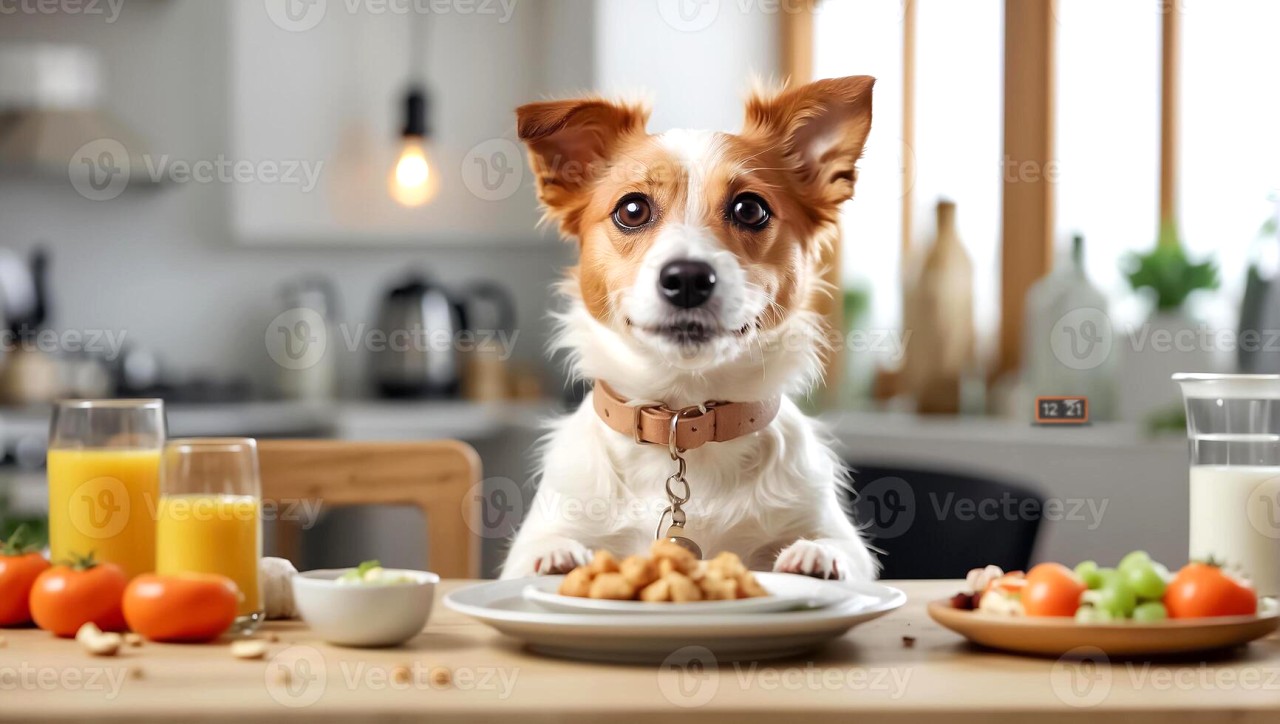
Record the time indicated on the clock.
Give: 12:21
